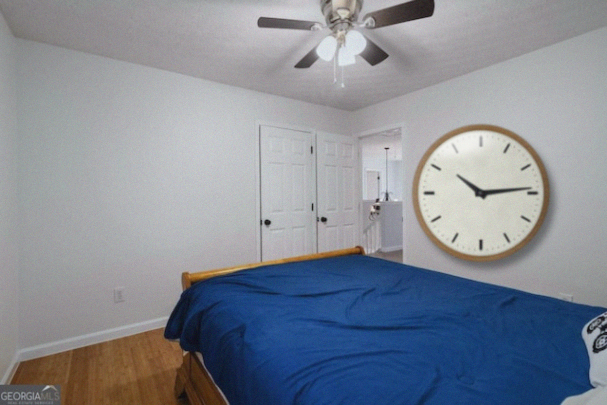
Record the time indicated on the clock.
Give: 10:14
